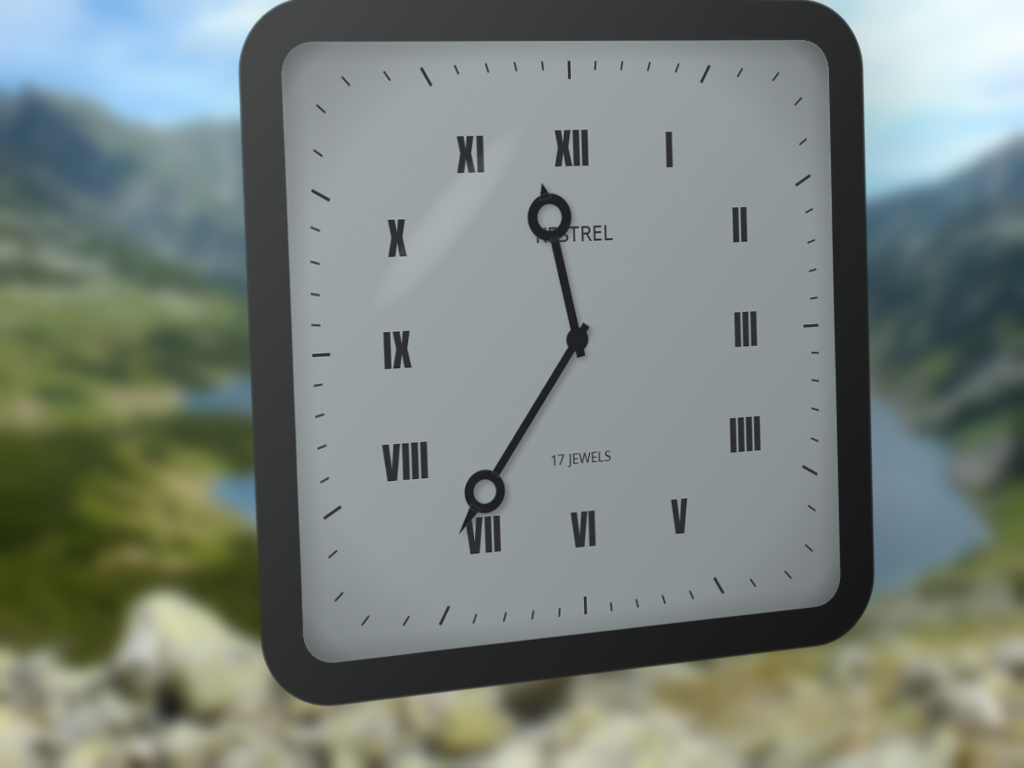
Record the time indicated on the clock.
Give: 11:36
